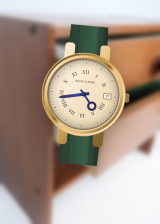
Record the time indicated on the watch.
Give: 4:43
